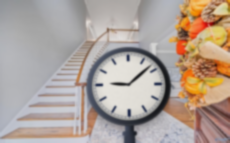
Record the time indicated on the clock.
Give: 9:08
